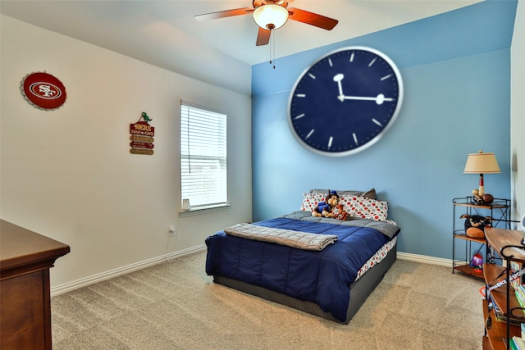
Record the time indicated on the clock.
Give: 11:15
